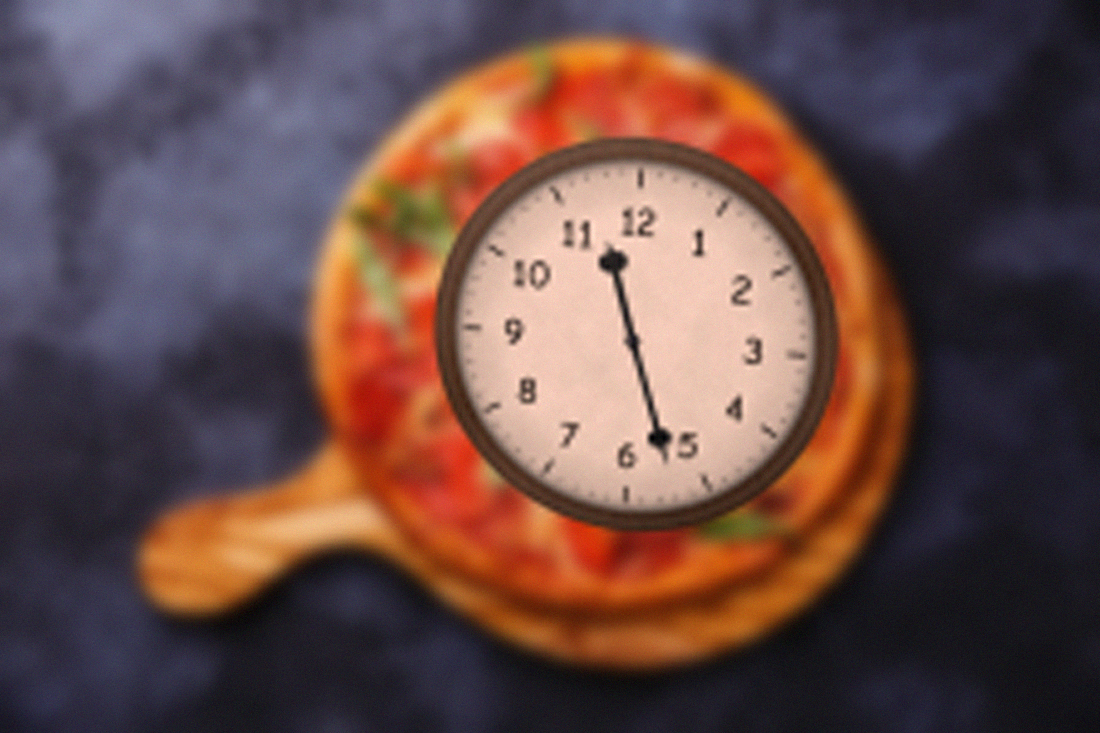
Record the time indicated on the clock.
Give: 11:27
